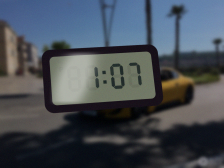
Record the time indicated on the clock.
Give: 1:07
